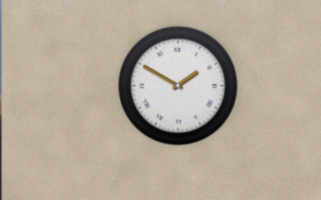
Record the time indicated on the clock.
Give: 1:50
